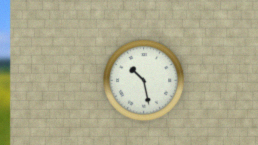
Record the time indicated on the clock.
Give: 10:28
